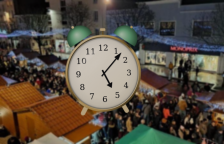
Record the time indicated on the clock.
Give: 5:07
